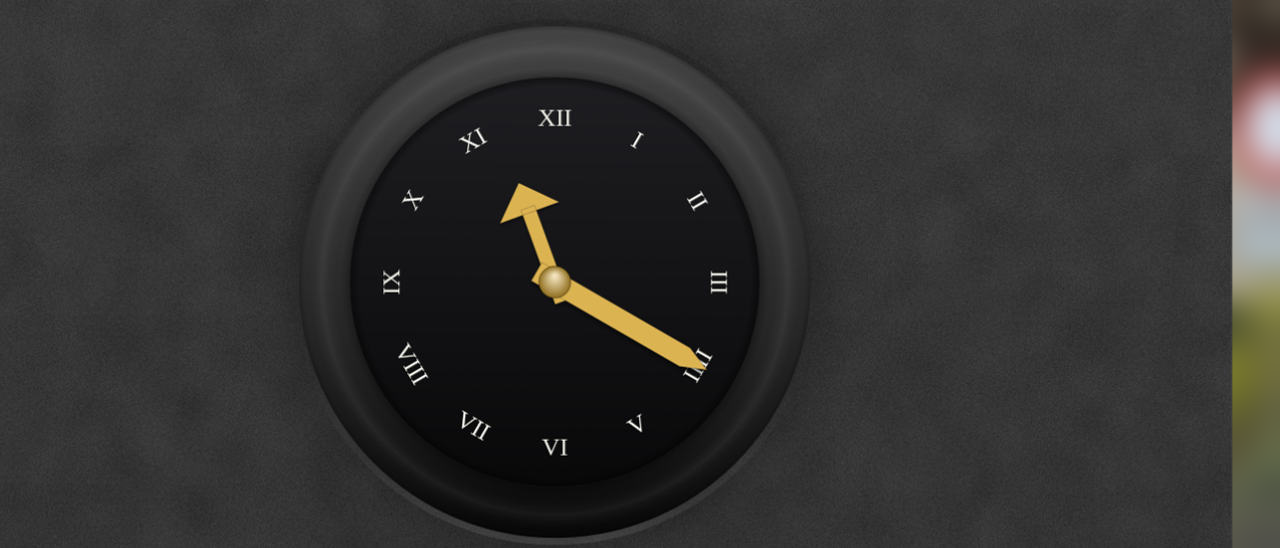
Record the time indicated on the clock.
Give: 11:20
